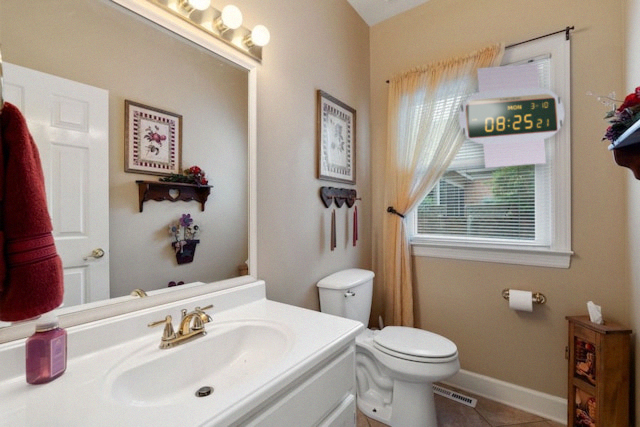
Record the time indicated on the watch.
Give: 8:25
